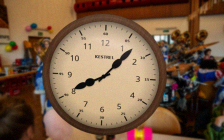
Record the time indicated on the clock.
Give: 8:07
